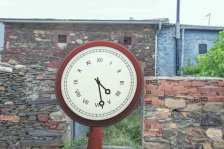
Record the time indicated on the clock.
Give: 4:28
